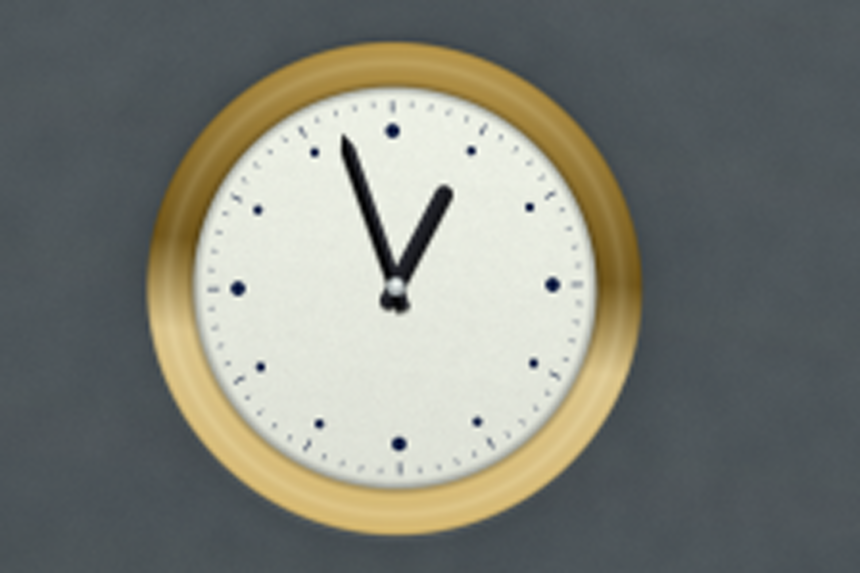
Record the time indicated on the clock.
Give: 12:57
